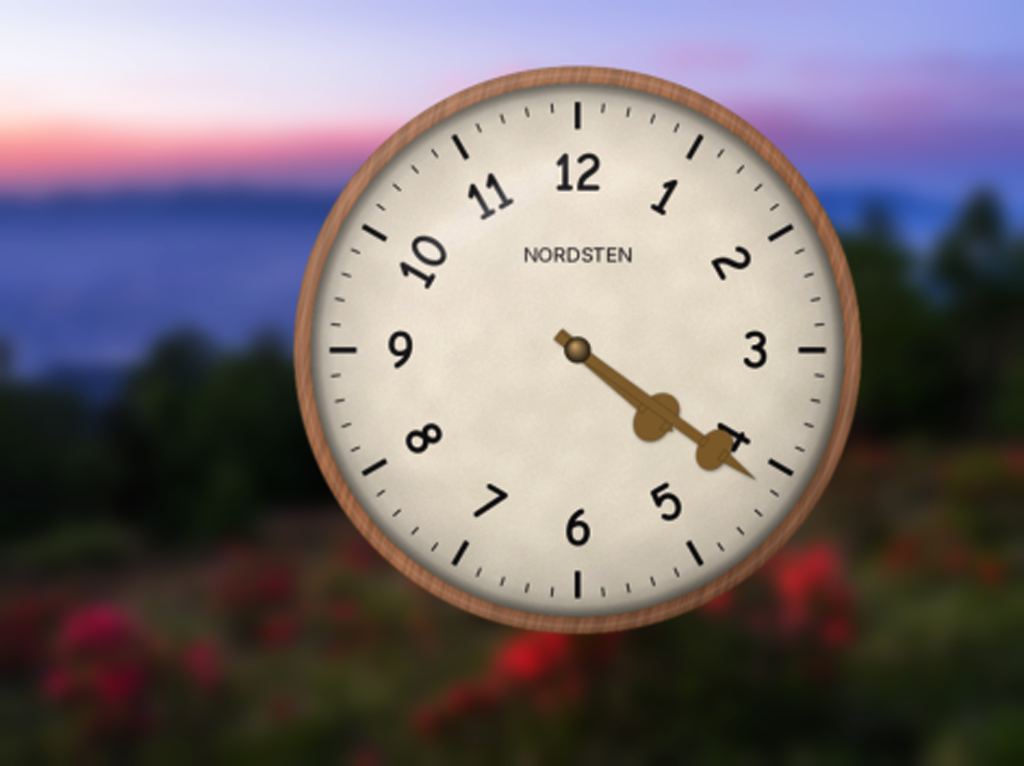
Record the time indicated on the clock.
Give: 4:21
